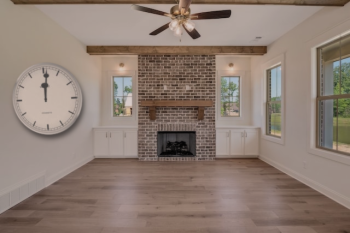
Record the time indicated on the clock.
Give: 12:01
